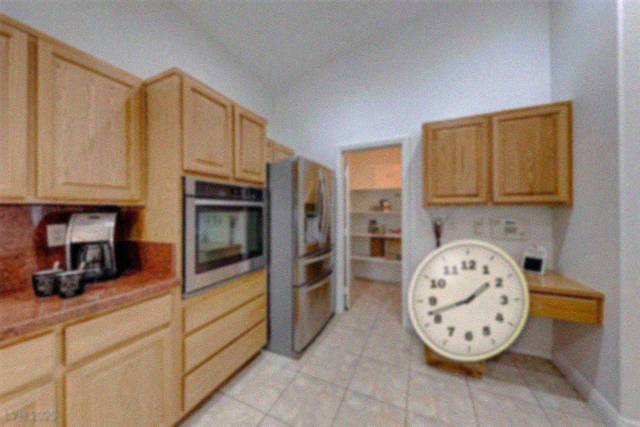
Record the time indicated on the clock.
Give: 1:42
